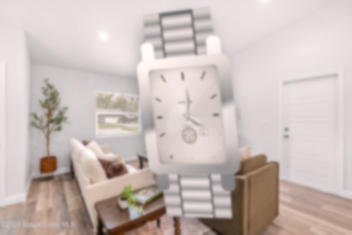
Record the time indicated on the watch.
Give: 4:01
